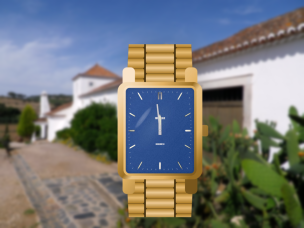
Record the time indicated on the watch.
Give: 11:59
